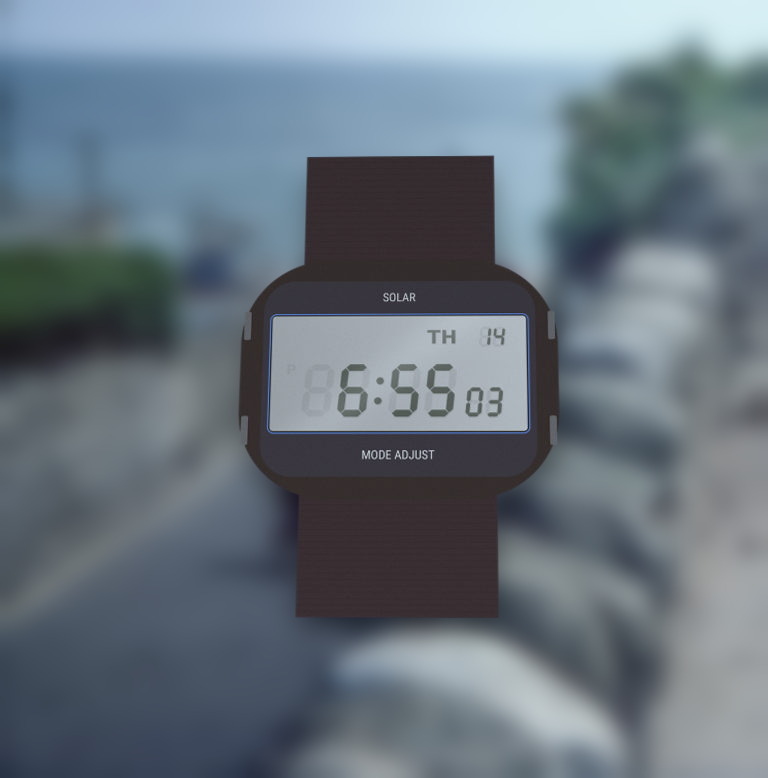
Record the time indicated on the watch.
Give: 6:55:03
